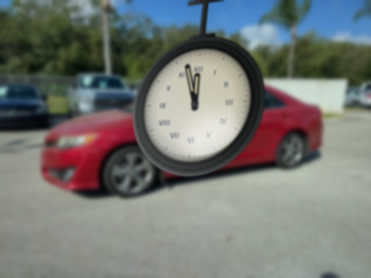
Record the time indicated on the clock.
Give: 11:57
